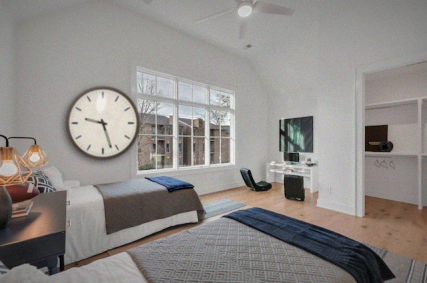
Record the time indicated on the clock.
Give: 9:27
